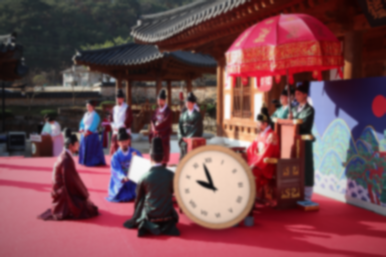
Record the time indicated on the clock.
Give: 9:58
